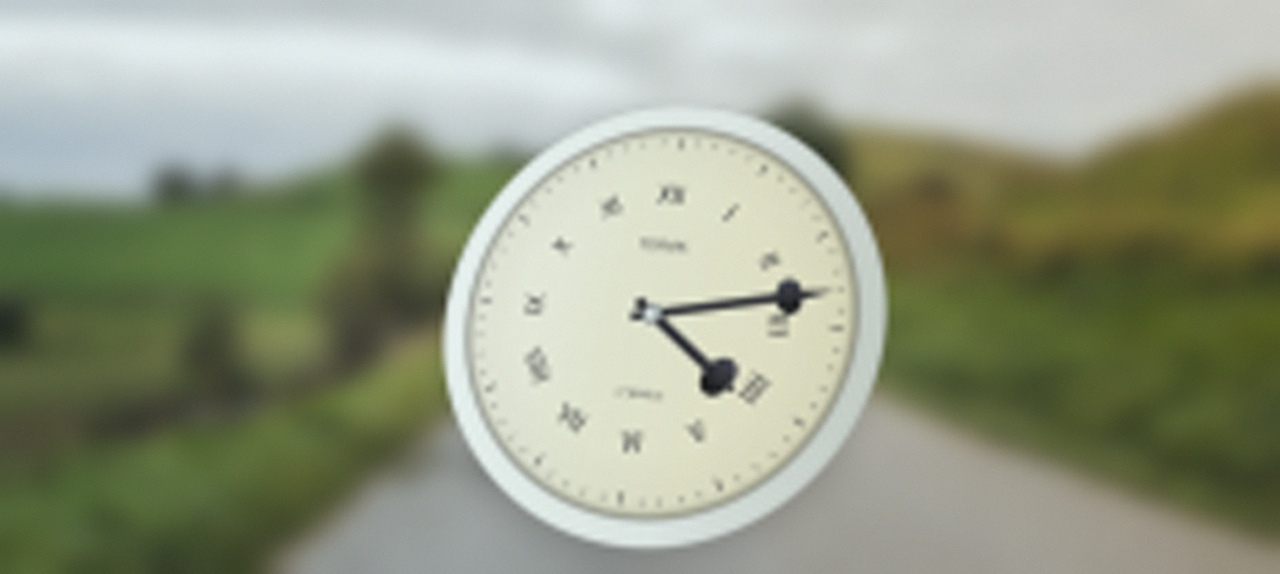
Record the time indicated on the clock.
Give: 4:13
